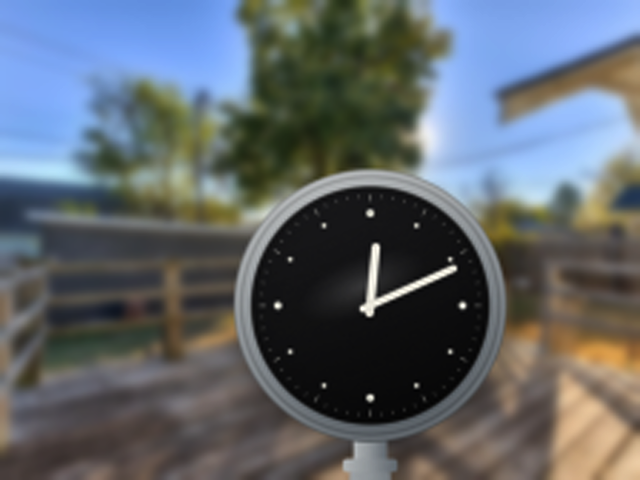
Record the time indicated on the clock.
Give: 12:11
